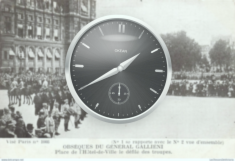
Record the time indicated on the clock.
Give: 1:40
